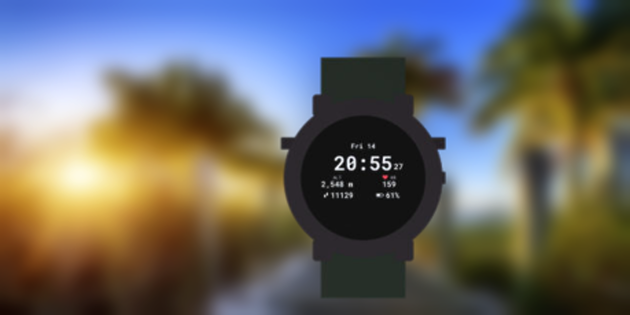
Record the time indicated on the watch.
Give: 20:55
